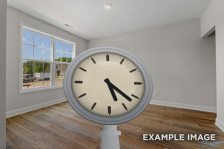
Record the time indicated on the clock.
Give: 5:22
